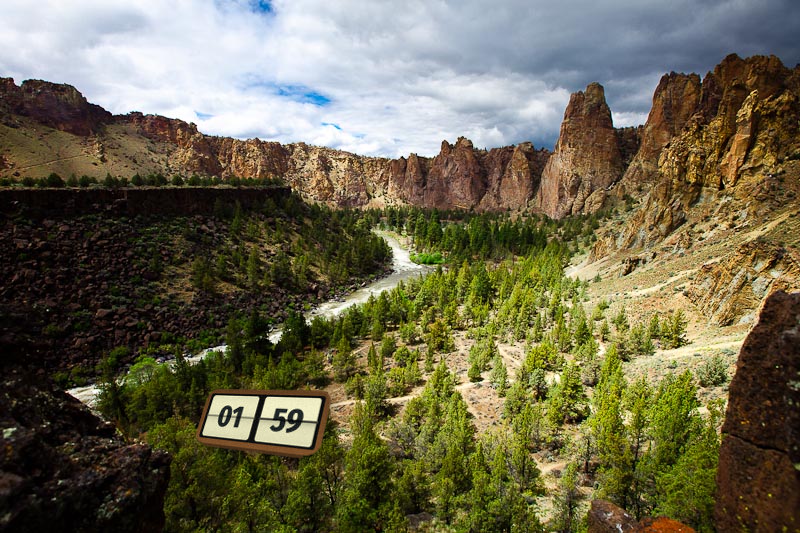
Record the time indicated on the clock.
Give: 1:59
